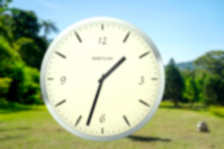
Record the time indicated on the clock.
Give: 1:33
